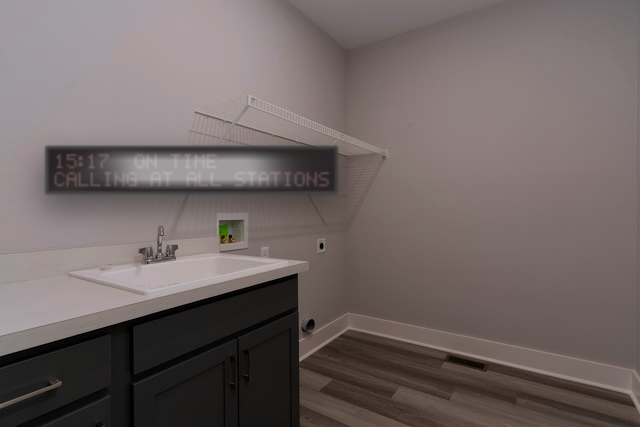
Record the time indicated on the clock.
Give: 15:17
